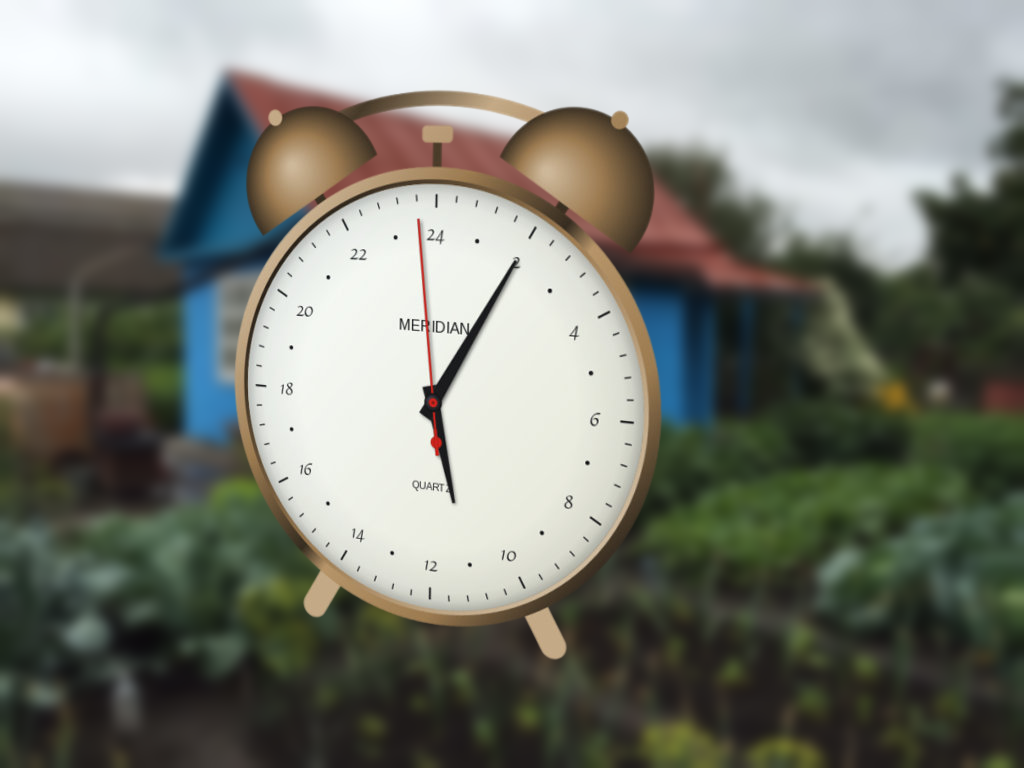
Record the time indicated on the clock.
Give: 11:04:59
